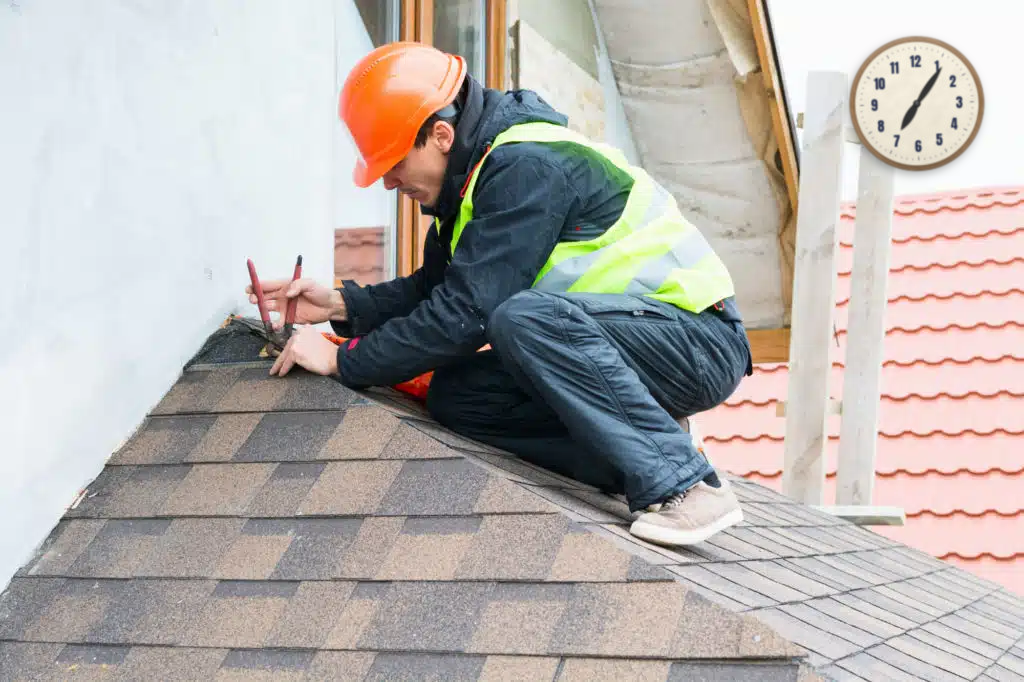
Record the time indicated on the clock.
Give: 7:06
